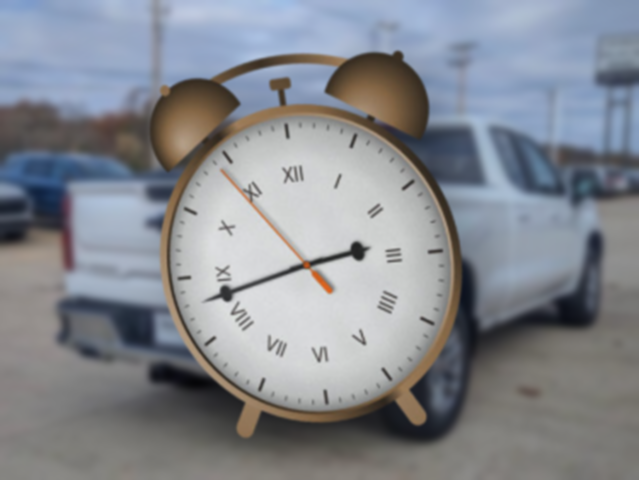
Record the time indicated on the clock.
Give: 2:42:54
